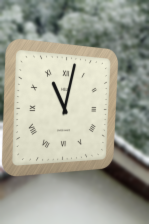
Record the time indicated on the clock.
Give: 11:02
